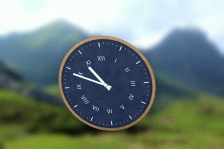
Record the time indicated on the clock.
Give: 10:49
